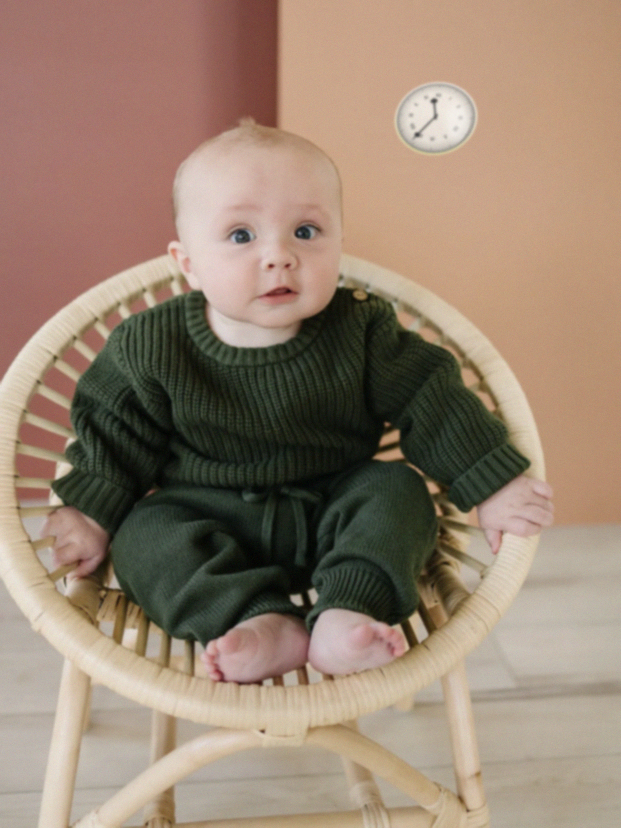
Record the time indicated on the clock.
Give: 11:36
